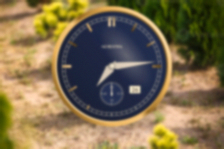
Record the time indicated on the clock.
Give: 7:14
